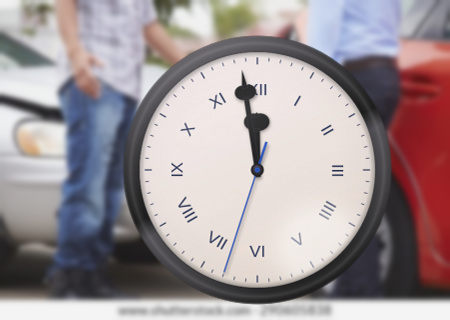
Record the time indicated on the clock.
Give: 11:58:33
